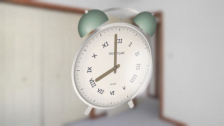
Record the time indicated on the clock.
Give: 7:59
